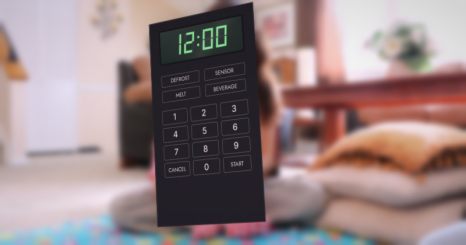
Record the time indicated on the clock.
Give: 12:00
